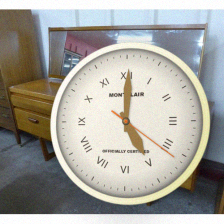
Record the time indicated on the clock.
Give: 5:00:21
